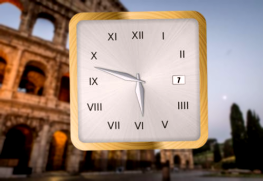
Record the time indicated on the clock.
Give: 5:48
